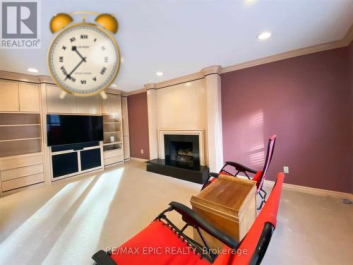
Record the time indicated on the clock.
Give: 10:37
